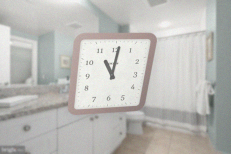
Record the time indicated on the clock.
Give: 11:01
